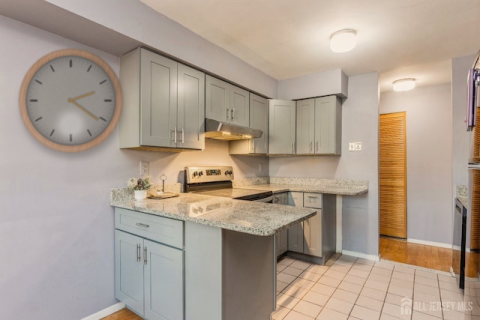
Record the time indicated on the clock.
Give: 2:21
